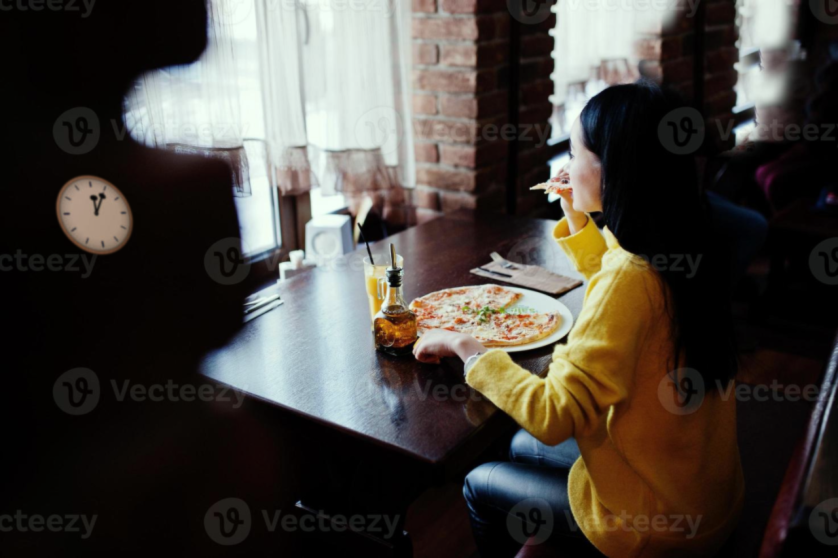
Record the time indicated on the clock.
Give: 12:05
